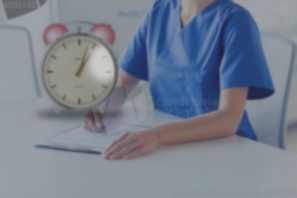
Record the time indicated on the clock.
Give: 1:03
